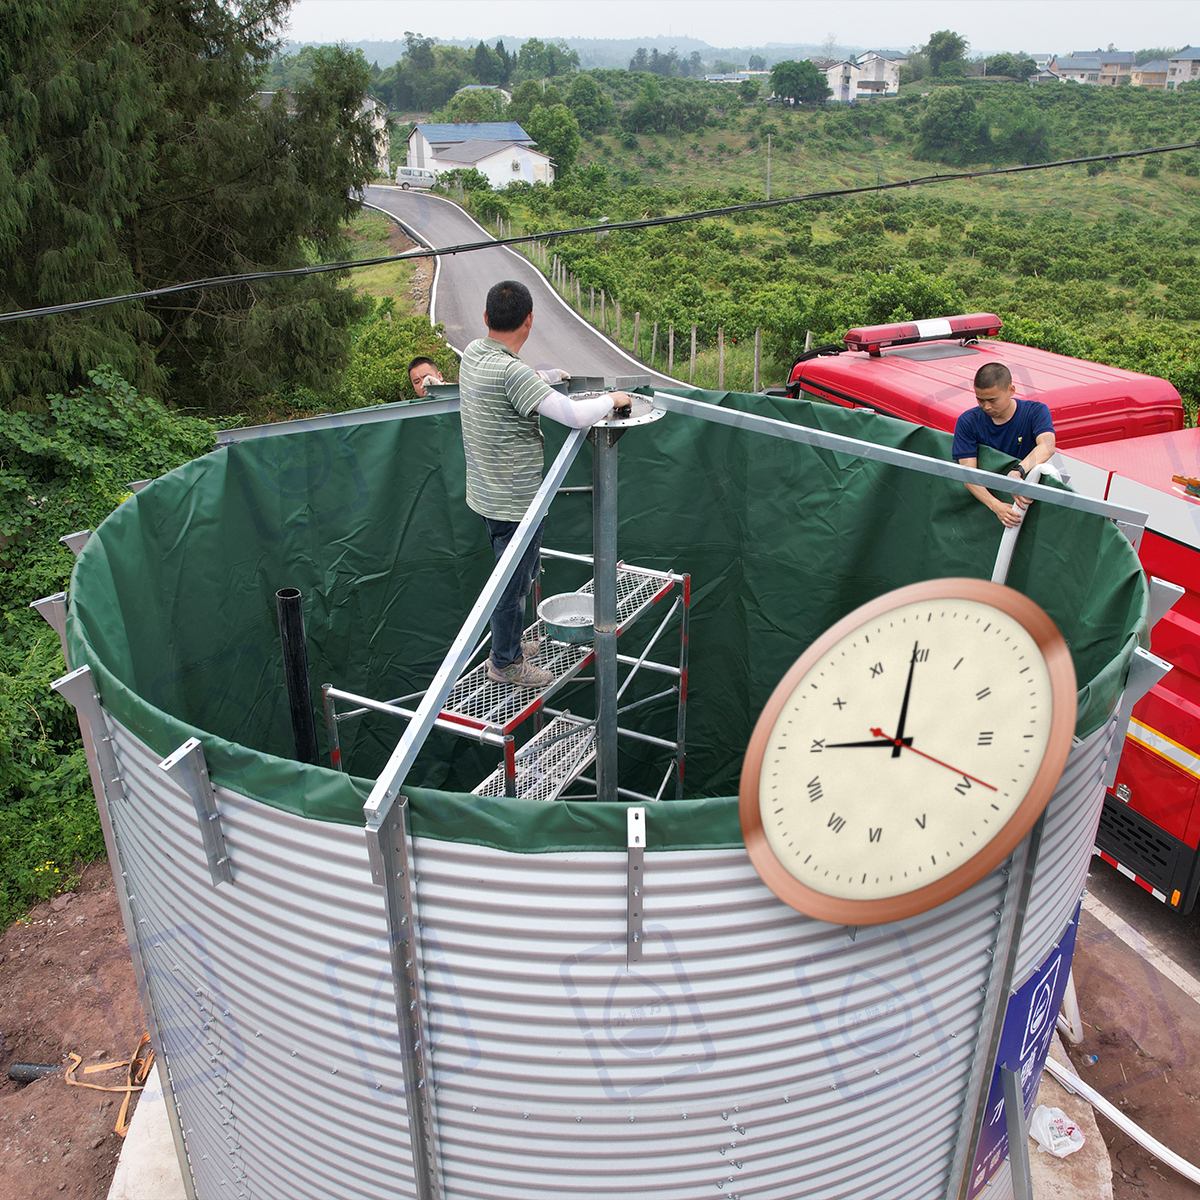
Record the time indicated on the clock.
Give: 8:59:19
